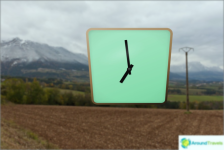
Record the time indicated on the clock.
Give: 6:59
